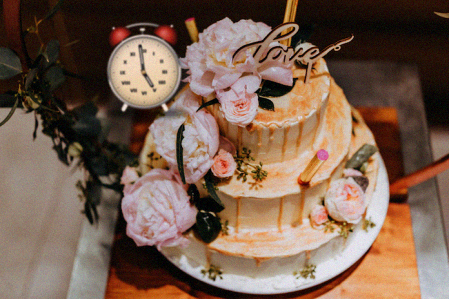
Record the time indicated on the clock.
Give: 4:59
